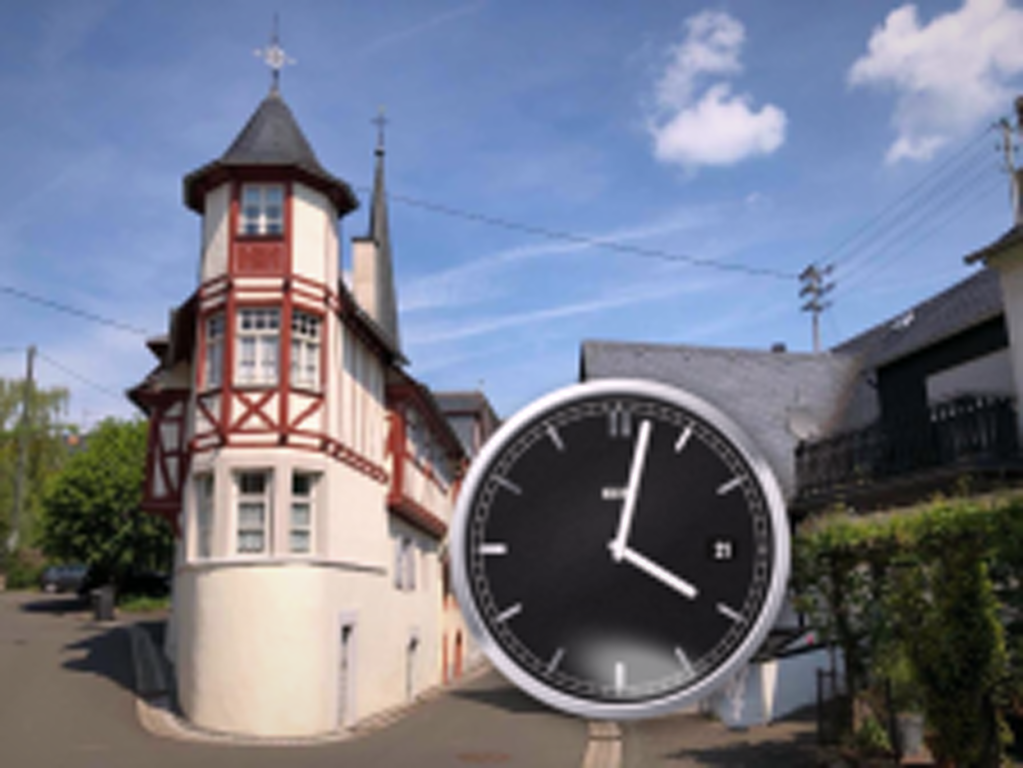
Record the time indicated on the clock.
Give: 4:02
